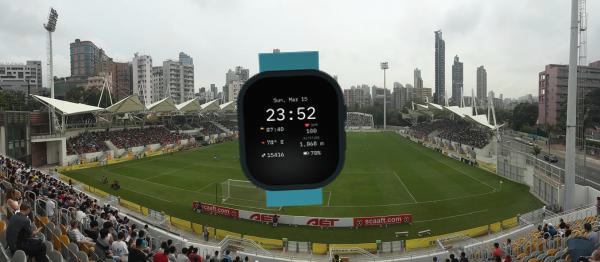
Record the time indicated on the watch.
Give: 23:52
